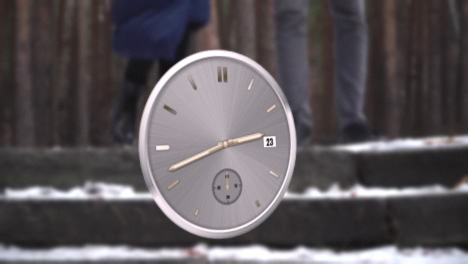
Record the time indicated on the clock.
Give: 2:42
